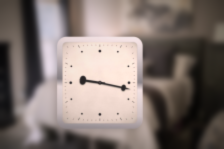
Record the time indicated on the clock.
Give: 9:17
